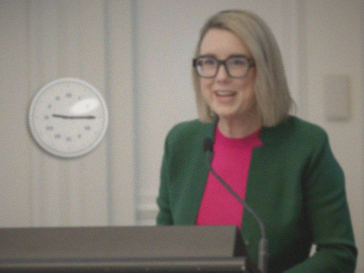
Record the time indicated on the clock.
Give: 9:15
